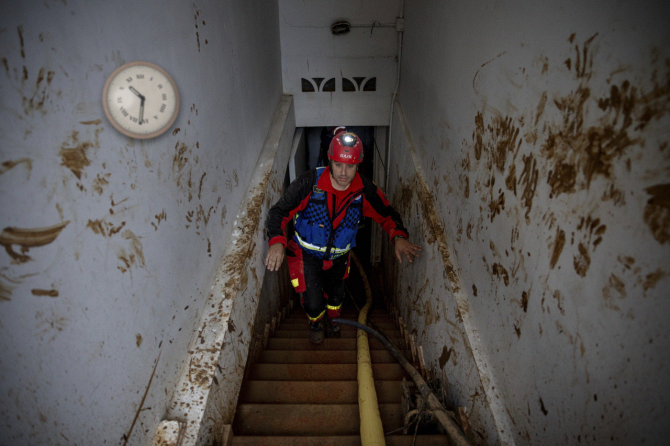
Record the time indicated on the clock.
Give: 10:32
